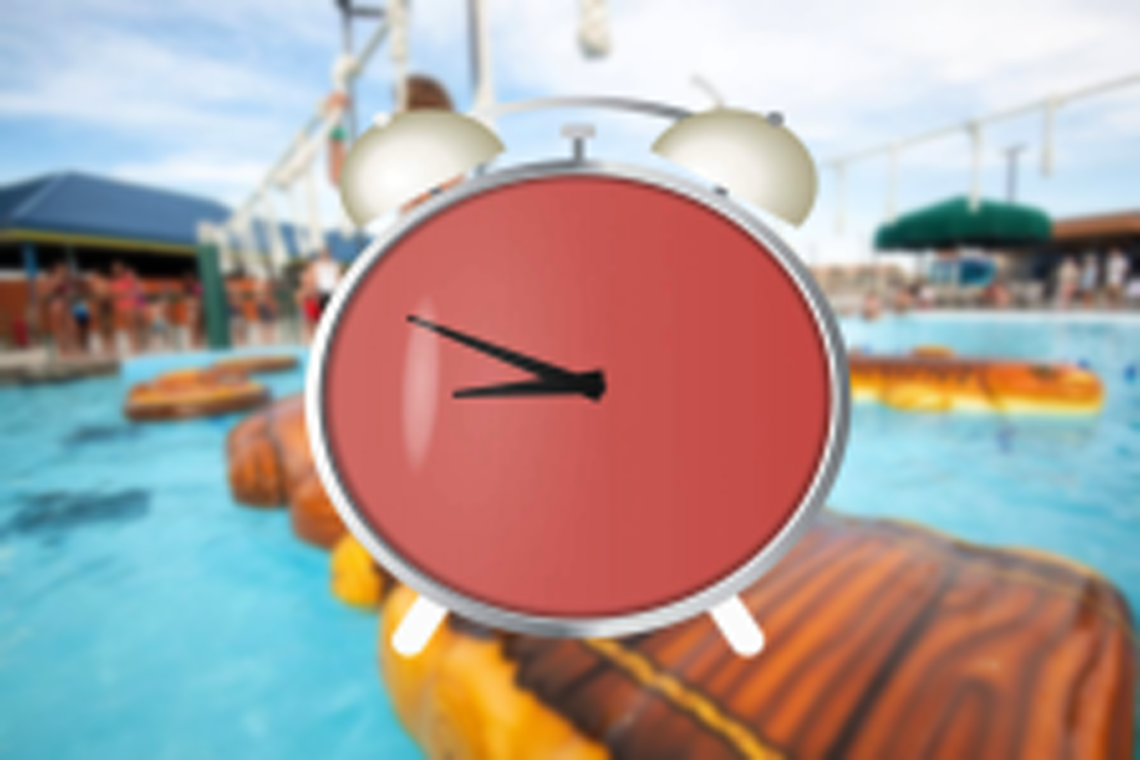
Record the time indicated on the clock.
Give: 8:49
